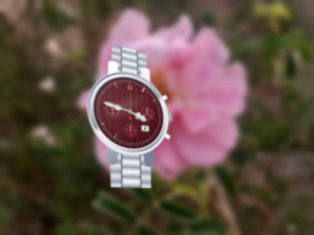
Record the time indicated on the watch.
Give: 3:47
